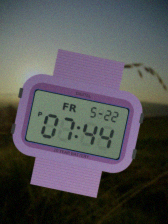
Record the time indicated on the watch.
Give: 7:44
